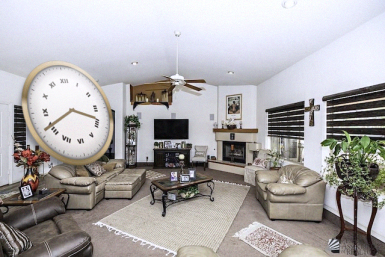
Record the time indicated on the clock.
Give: 3:41
